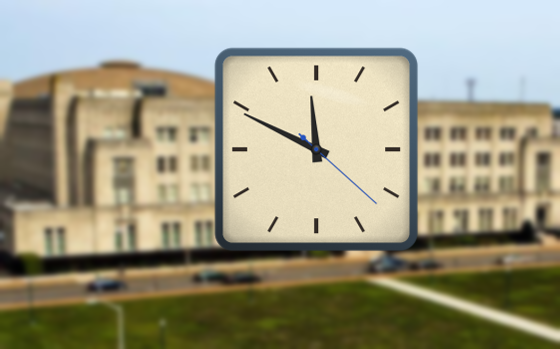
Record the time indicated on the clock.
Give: 11:49:22
